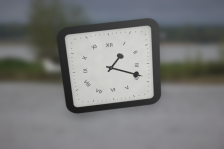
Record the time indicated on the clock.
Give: 1:19
